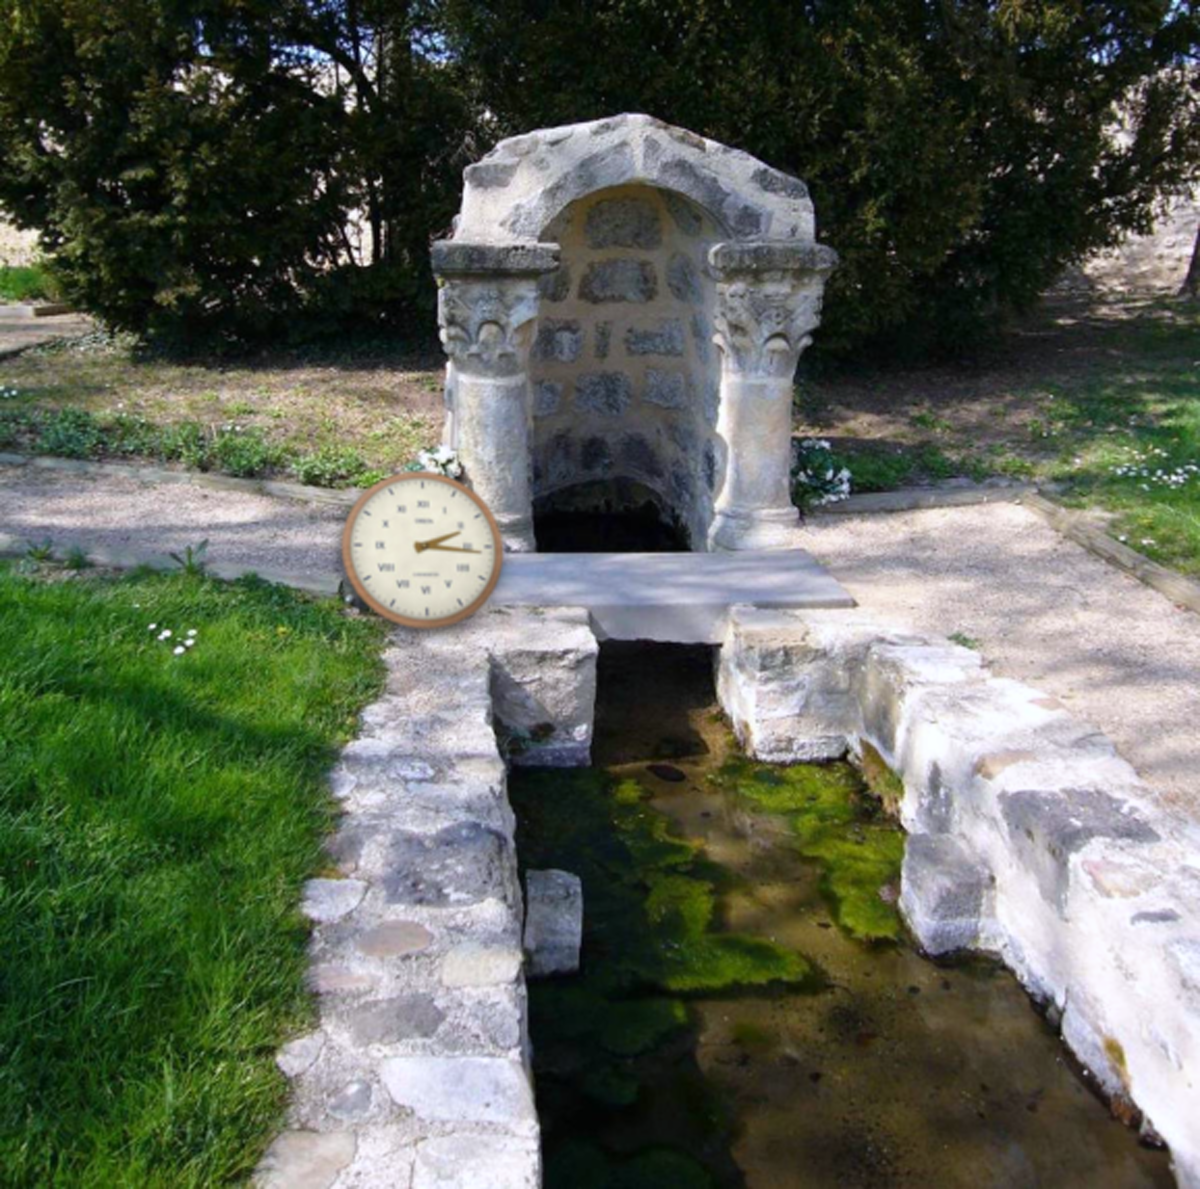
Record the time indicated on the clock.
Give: 2:16
